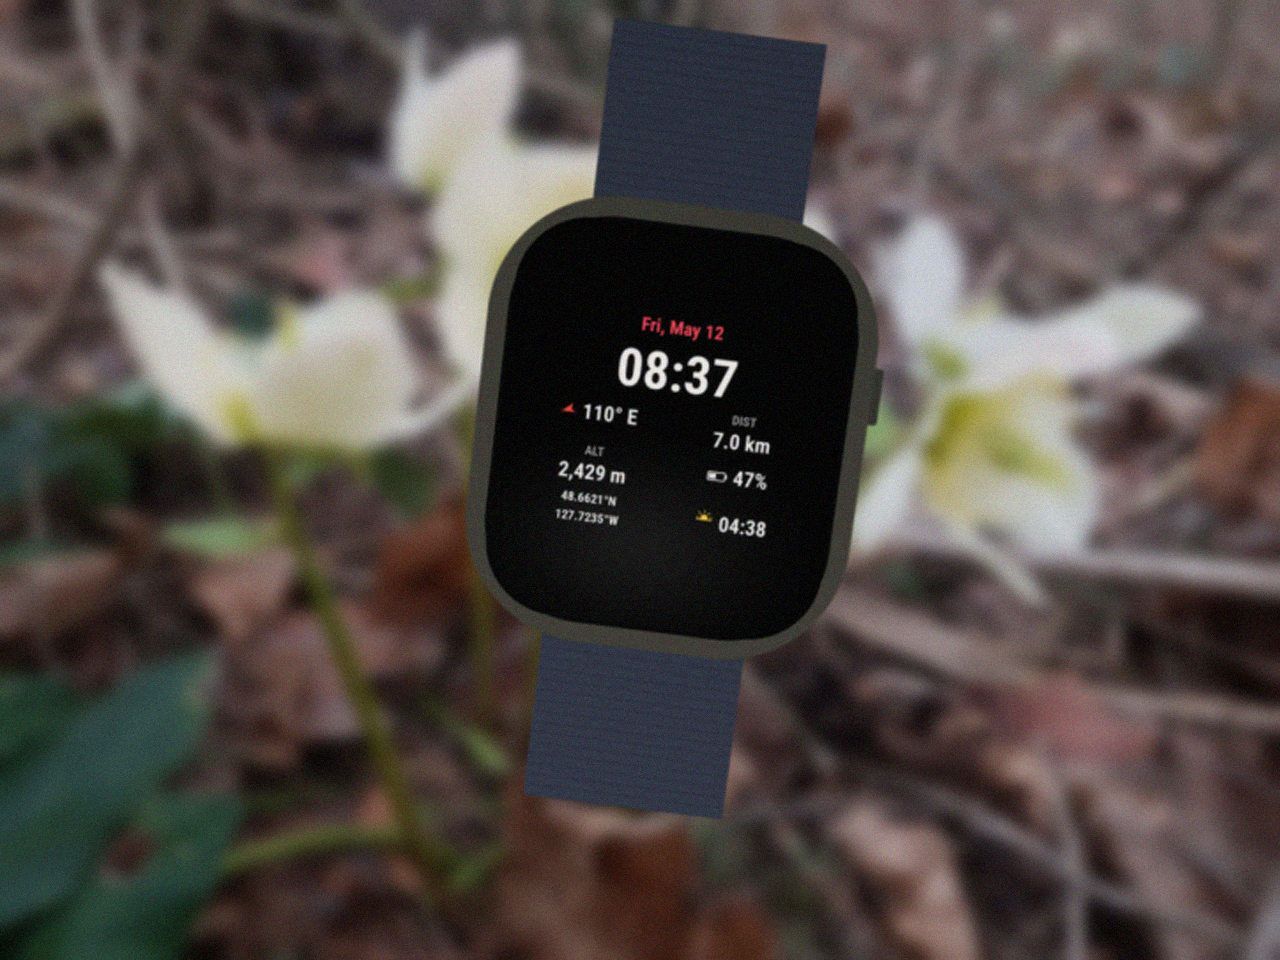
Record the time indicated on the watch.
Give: 8:37
